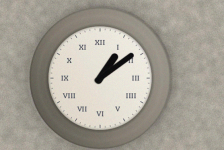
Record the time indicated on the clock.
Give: 1:09
